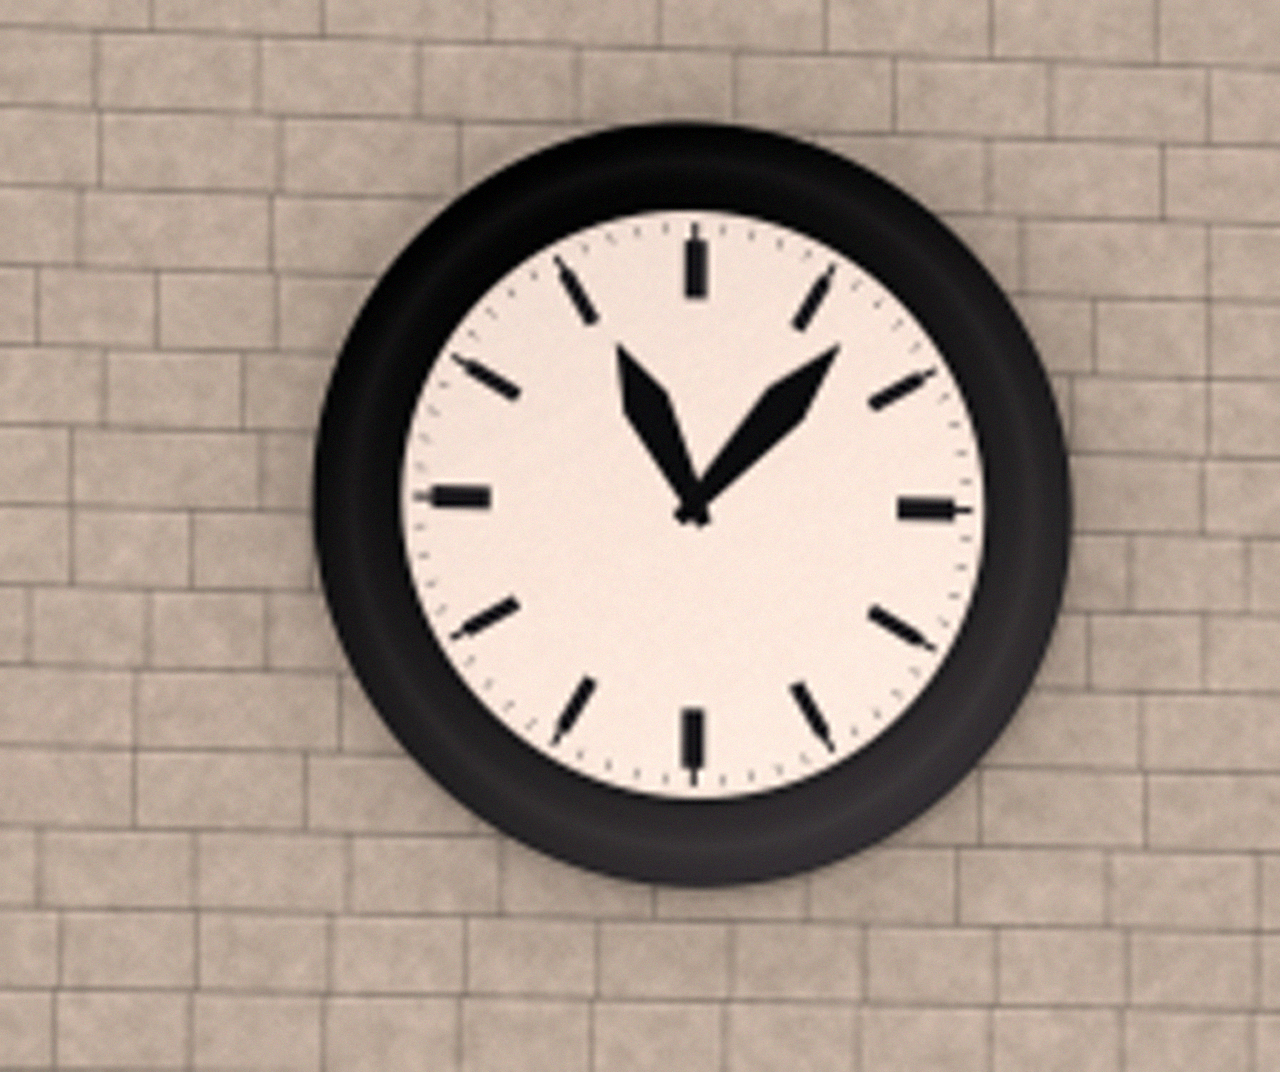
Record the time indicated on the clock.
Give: 11:07
